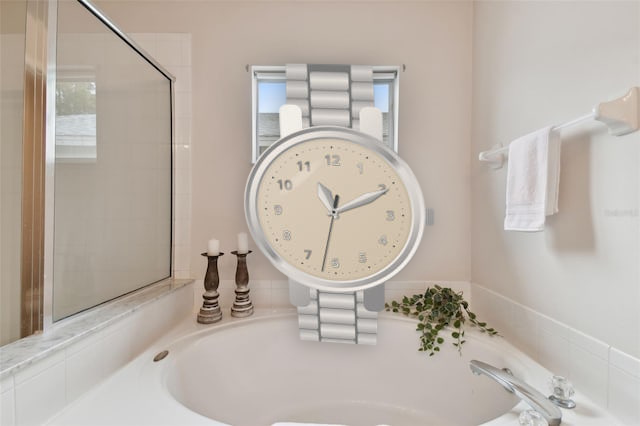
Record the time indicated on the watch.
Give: 11:10:32
